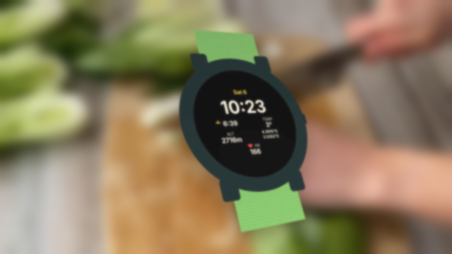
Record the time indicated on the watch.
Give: 10:23
